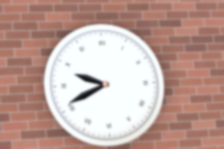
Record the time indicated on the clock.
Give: 9:41
